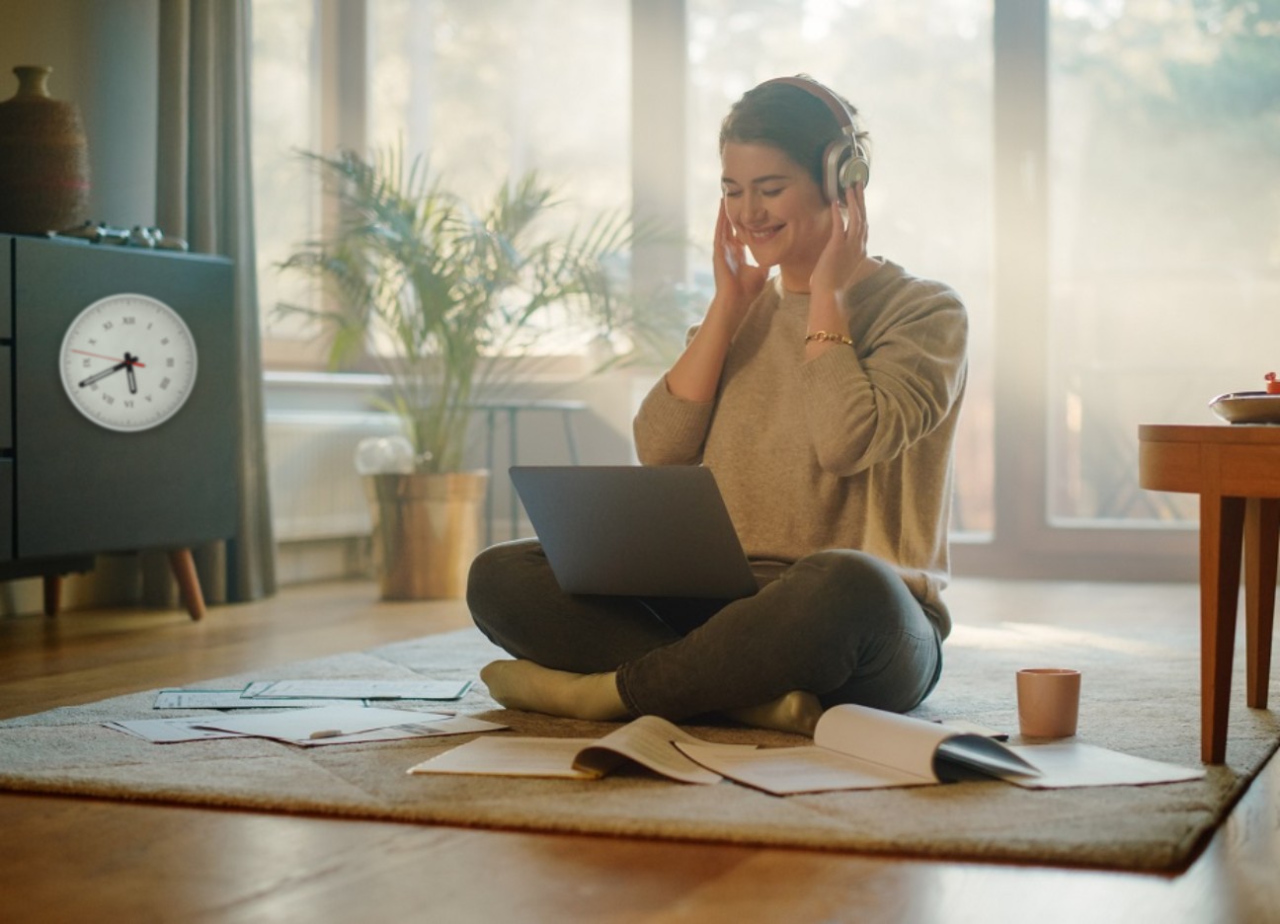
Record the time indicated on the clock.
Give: 5:40:47
